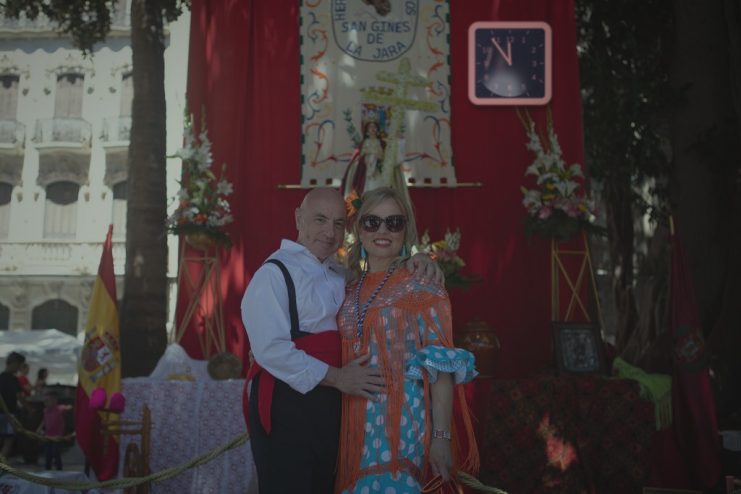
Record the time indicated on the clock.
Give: 11:54
